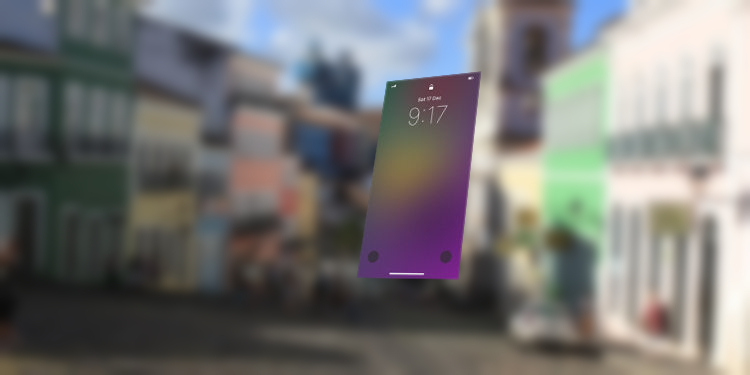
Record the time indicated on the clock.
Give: 9:17
